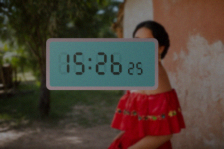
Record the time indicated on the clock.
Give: 15:26:25
